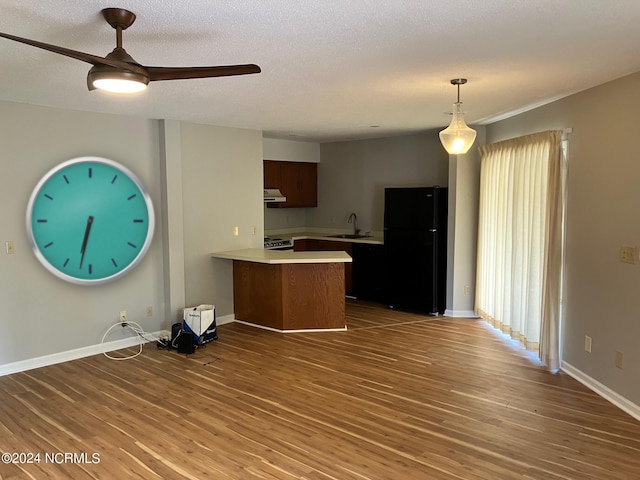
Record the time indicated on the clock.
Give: 6:32
